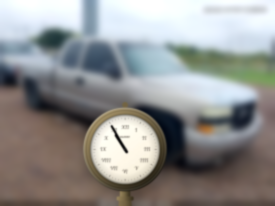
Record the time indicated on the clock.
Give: 10:55
